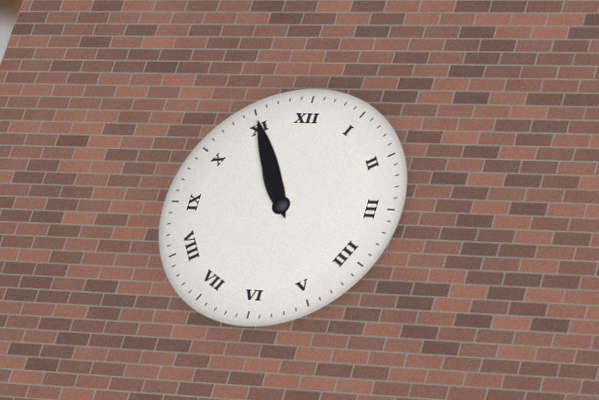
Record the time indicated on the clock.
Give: 10:55
